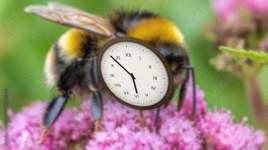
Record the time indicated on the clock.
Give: 5:53
